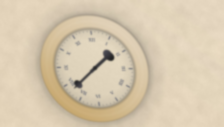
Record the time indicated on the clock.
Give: 1:38
